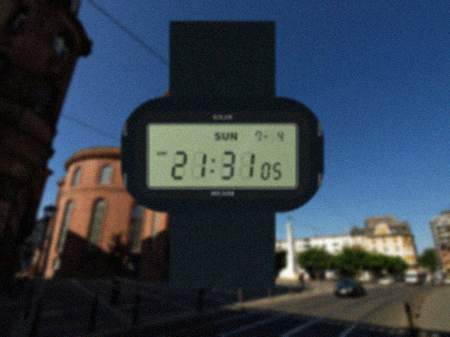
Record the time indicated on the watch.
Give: 21:31:05
